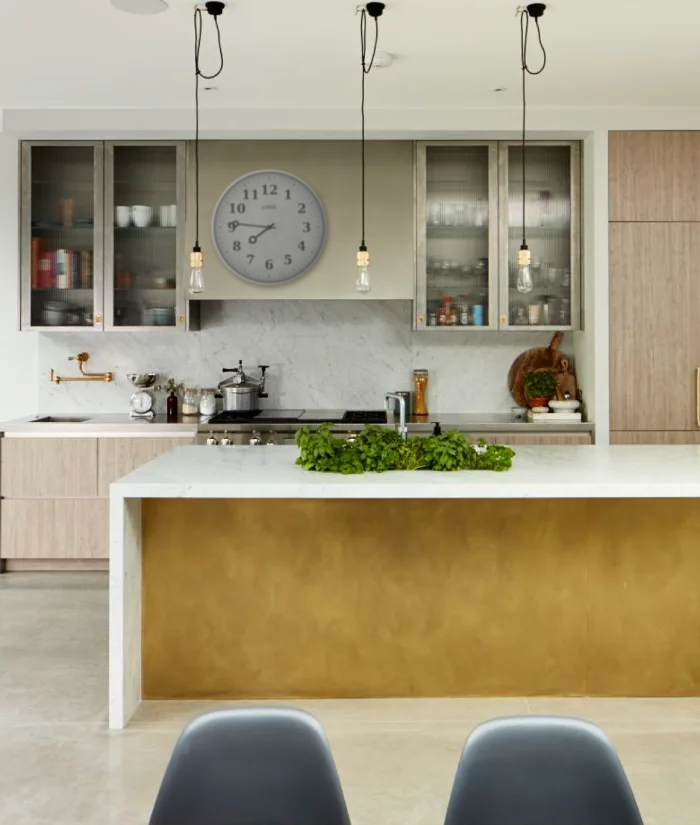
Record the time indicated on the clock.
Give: 7:46
